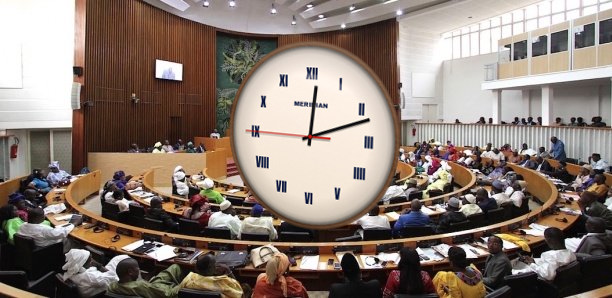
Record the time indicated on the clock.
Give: 12:11:45
